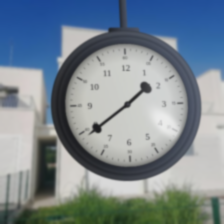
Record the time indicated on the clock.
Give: 1:39
